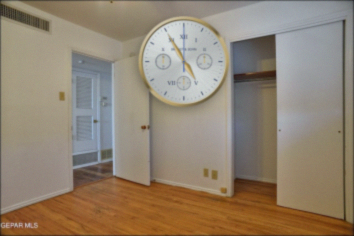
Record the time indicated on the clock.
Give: 4:55
